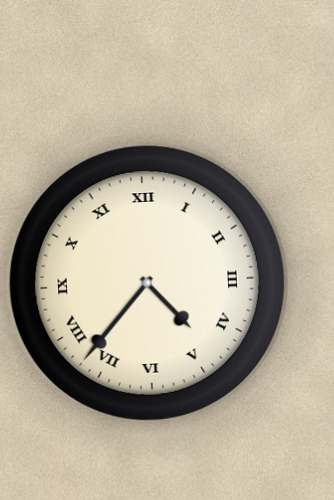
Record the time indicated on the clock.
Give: 4:37
